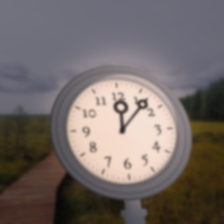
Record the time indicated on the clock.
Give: 12:07
